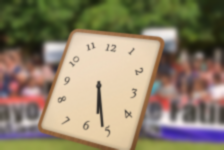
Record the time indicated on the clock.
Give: 5:26
